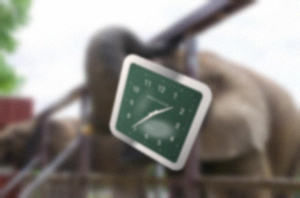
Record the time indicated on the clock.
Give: 1:36
